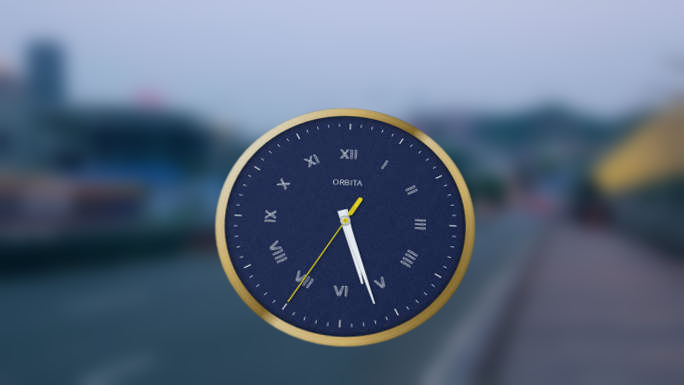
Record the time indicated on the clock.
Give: 5:26:35
